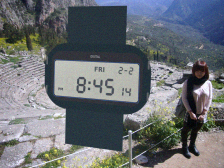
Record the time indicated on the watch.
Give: 8:45:14
